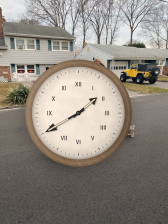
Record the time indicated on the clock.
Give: 1:40
